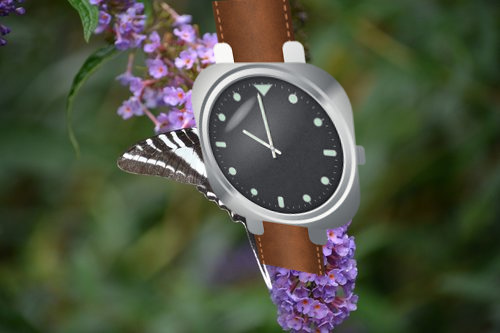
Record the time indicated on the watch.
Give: 9:59
